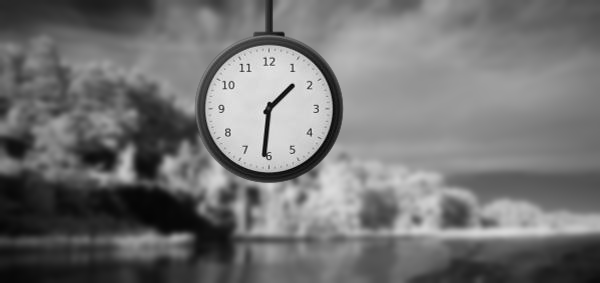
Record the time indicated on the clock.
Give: 1:31
